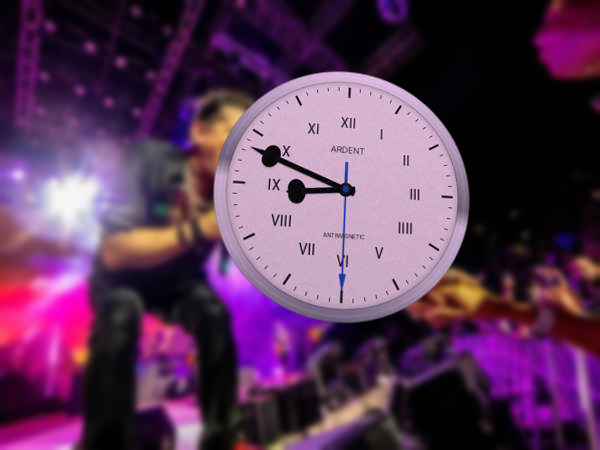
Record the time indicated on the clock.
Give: 8:48:30
